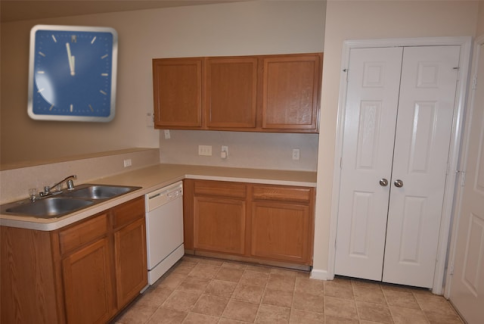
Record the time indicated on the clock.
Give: 11:58
